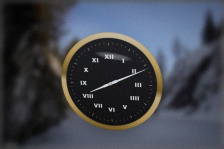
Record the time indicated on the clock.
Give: 8:11
